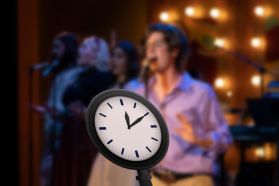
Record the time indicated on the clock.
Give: 12:10
